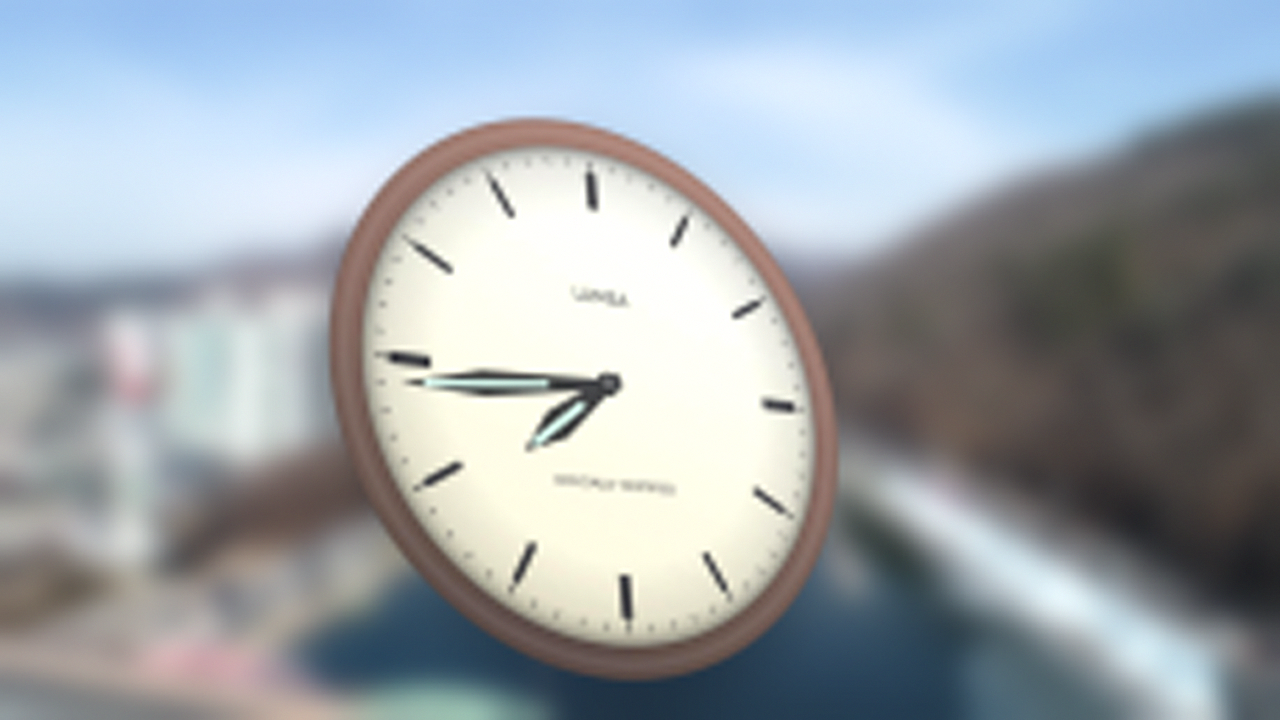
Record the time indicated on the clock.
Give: 7:44
